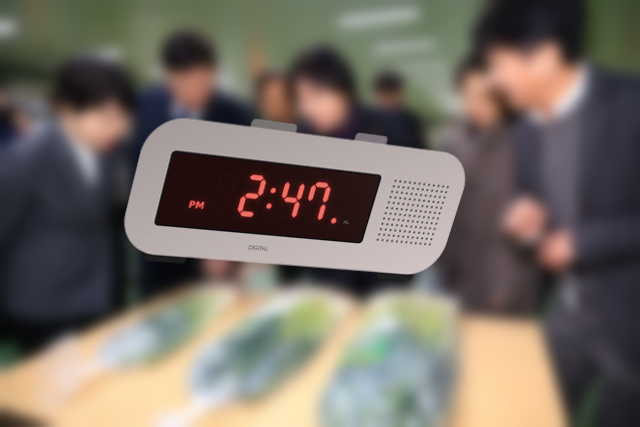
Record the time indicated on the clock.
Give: 2:47
